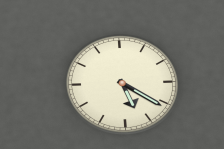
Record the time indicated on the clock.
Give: 5:21
